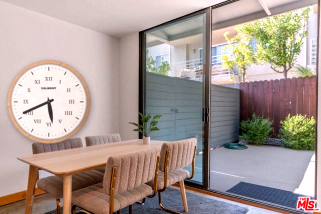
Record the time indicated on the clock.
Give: 5:41
